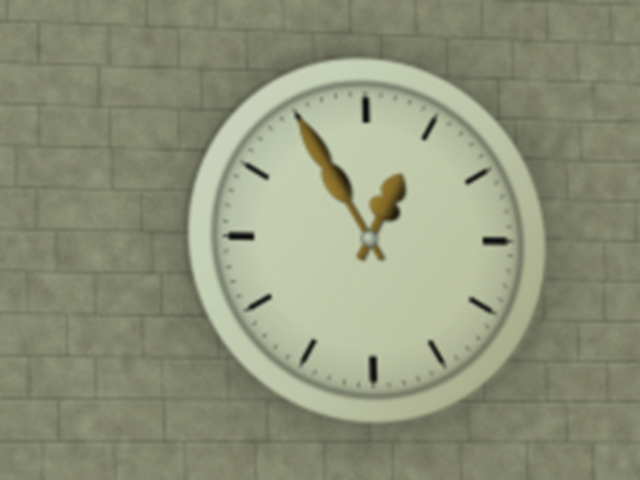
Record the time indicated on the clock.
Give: 12:55
